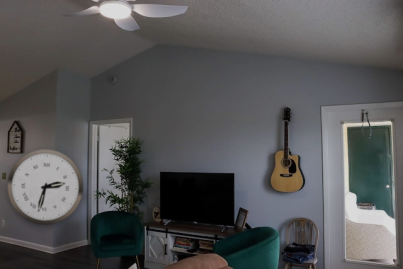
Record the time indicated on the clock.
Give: 2:32
